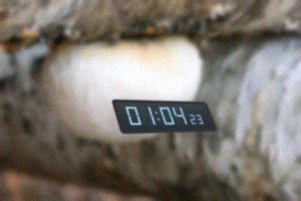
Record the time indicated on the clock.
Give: 1:04
